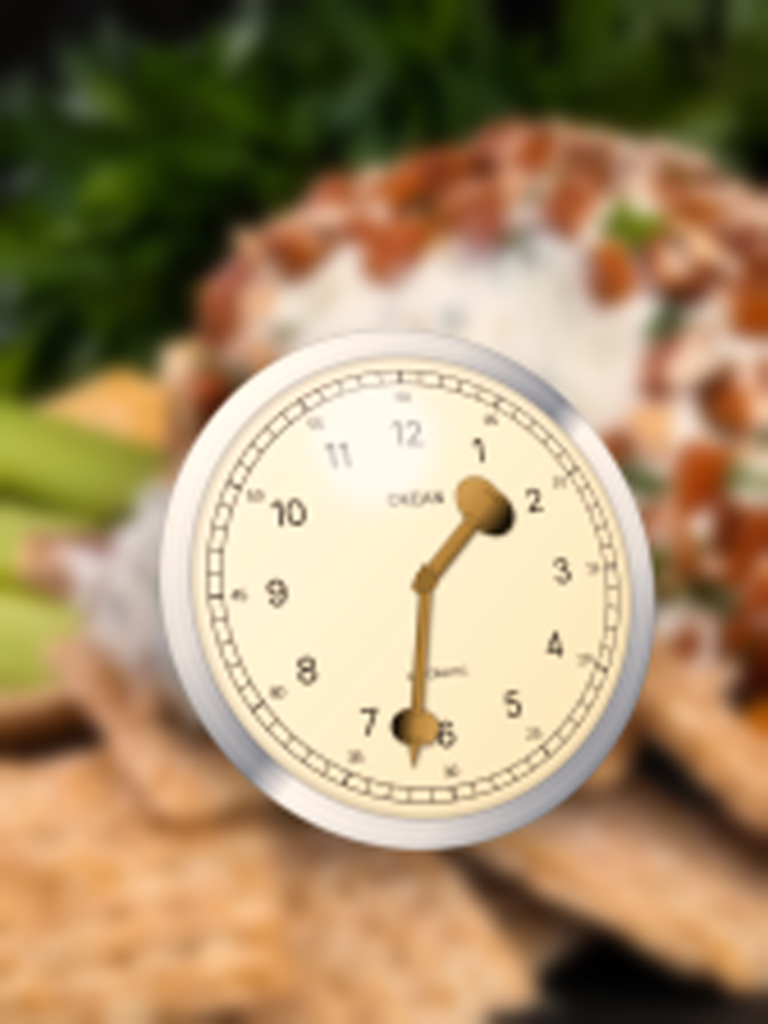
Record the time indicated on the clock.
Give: 1:32
